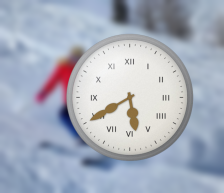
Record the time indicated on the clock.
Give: 5:40
